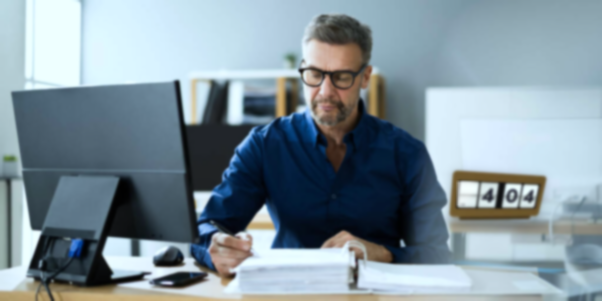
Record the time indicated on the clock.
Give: 4:04
